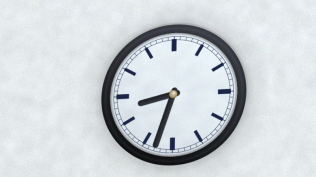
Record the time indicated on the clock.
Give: 8:33
